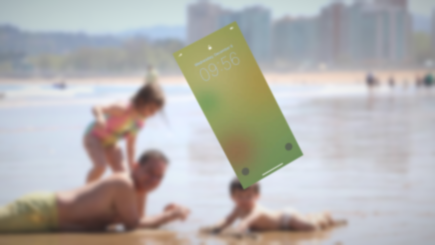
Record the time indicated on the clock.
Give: 9:56
